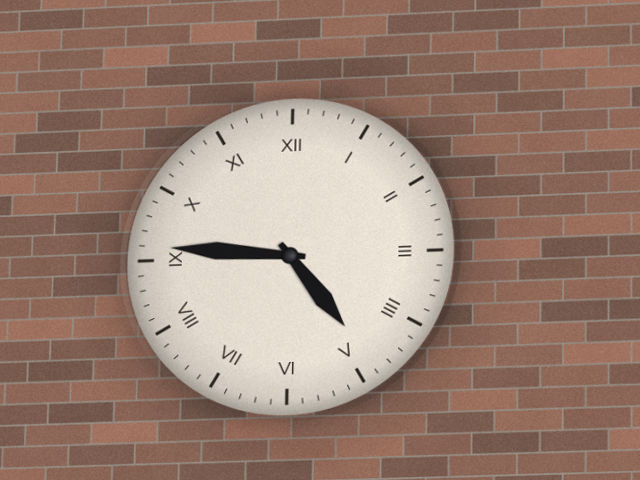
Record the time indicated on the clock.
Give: 4:46
